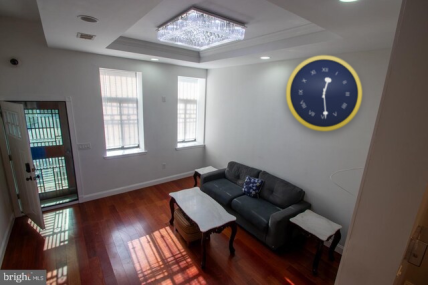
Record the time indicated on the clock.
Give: 12:29
